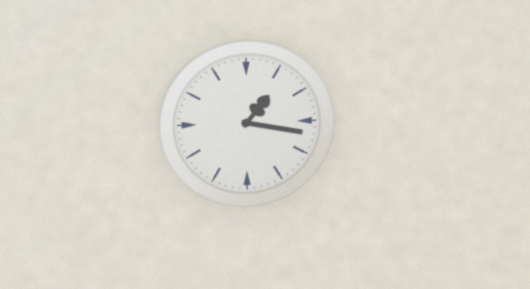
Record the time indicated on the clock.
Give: 1:17
